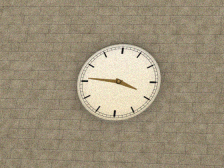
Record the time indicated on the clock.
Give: 3:46
